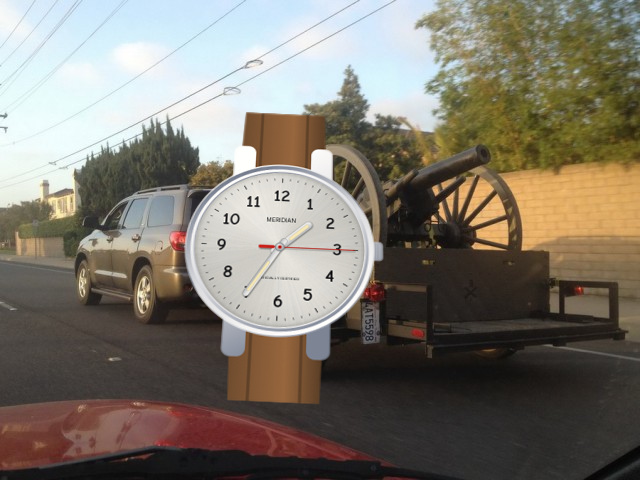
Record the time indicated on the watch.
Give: 1:35:15
